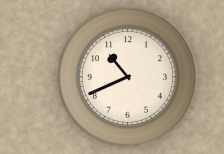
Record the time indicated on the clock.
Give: 10:41
